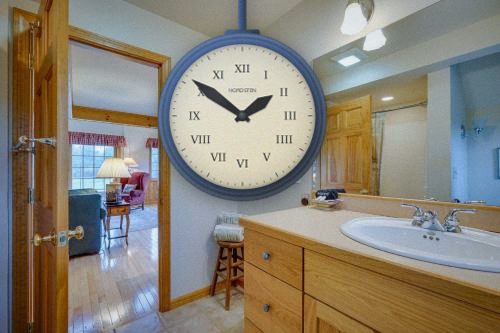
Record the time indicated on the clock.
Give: 1:51
